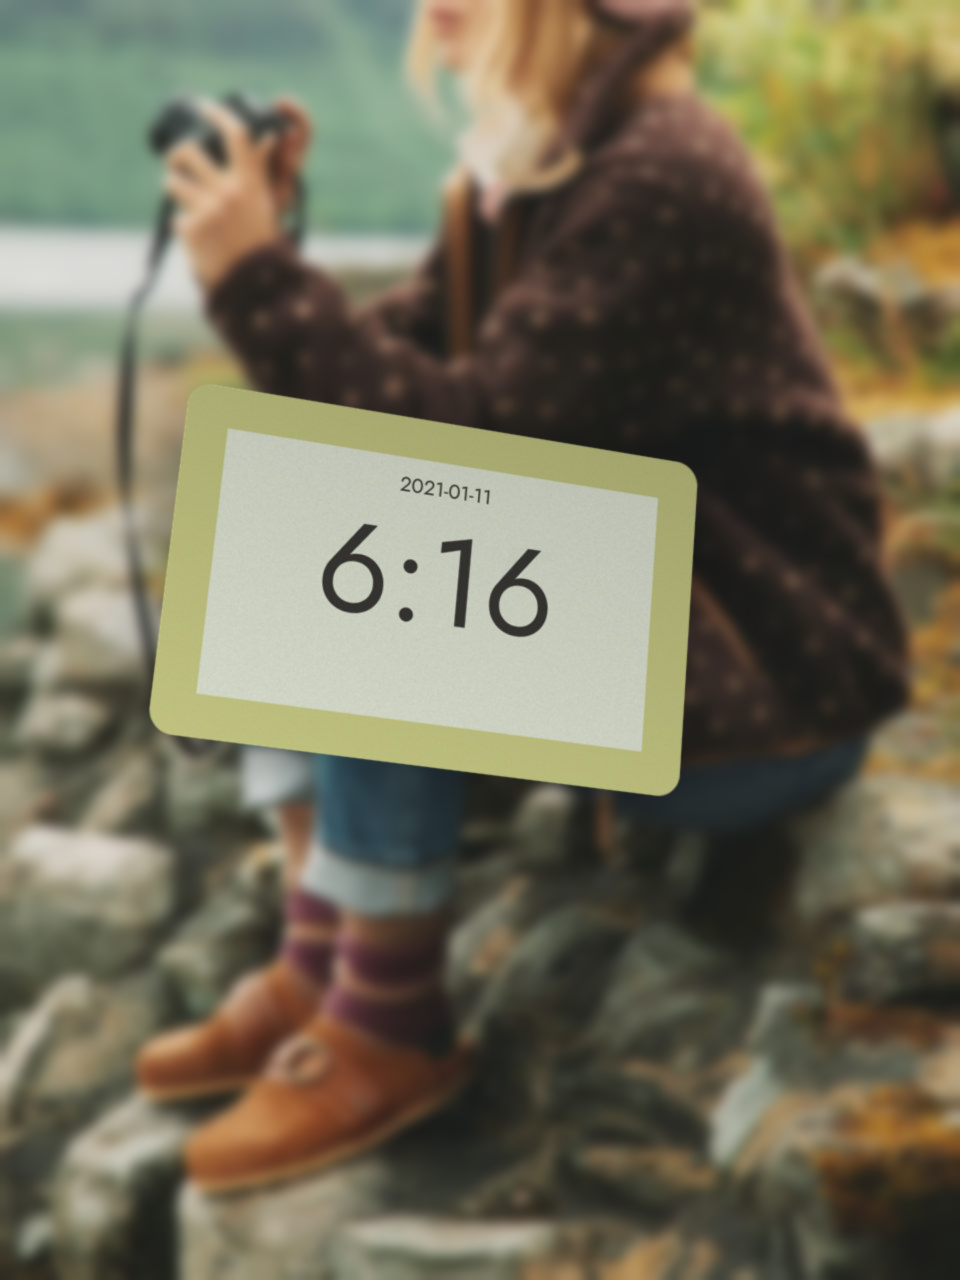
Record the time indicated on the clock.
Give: 6:16
